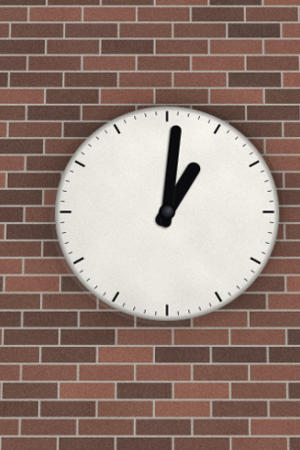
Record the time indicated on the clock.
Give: 1:01
